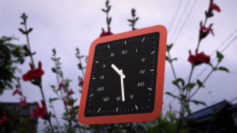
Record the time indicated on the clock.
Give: 10:28
